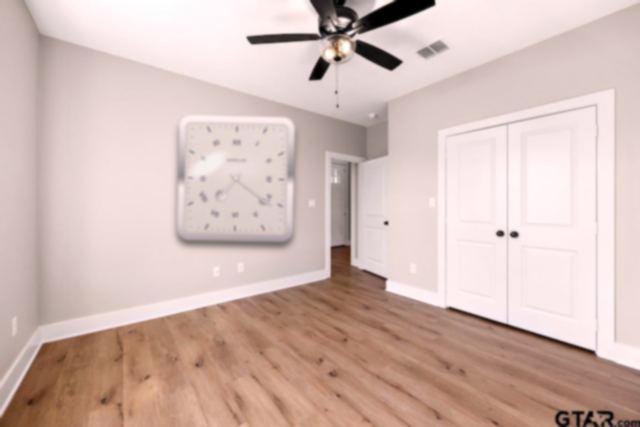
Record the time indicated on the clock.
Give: 7:21
